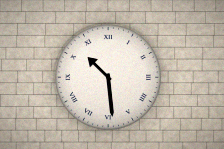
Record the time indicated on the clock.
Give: 10:29
